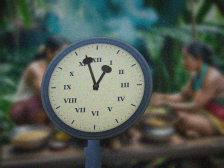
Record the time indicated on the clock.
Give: 12:57
